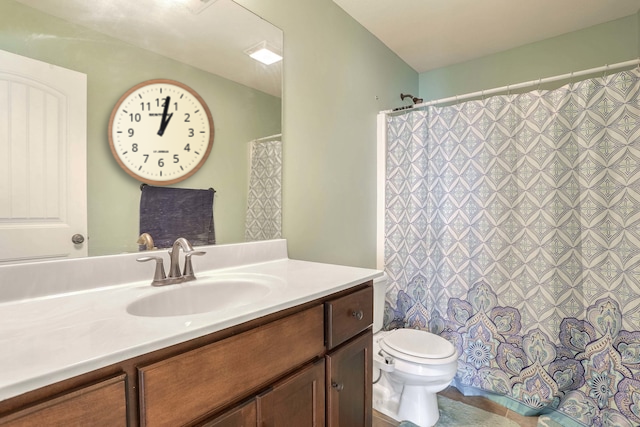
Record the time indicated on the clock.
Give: 1:02
